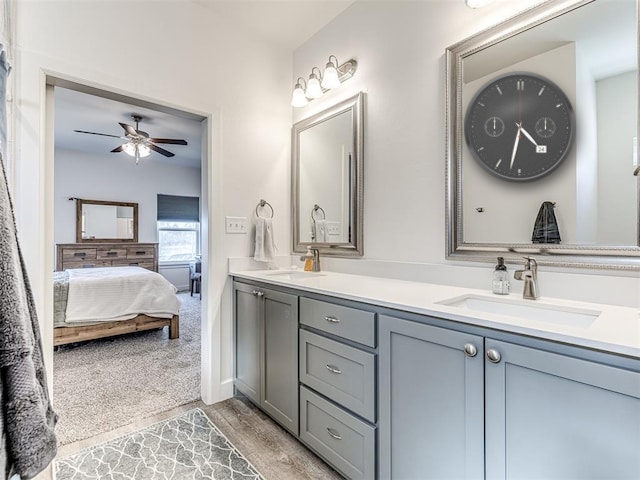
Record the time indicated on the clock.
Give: 4:32
